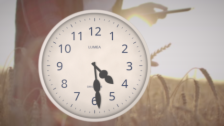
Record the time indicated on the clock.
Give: 4:29
